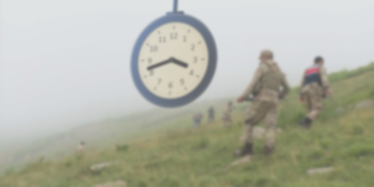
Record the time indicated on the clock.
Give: 3:42
